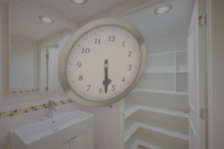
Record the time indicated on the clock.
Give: 5:28
